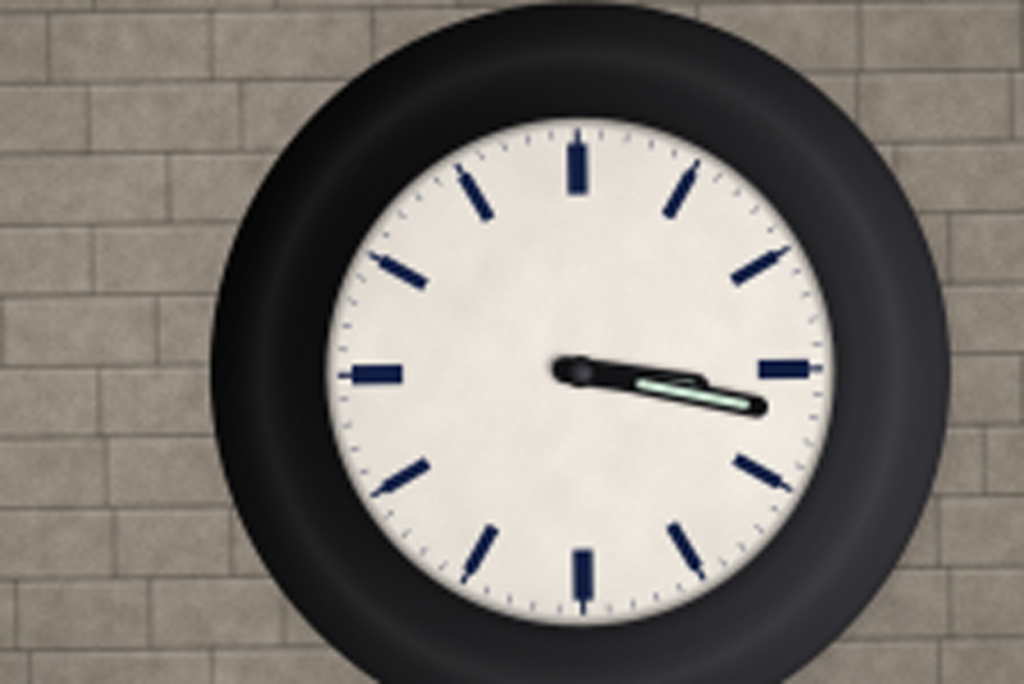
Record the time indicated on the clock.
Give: 3:17
